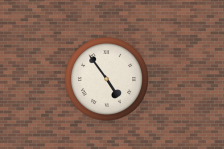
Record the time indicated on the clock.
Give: 4:54
